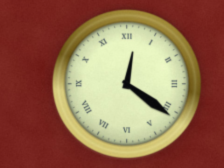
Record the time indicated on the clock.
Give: 12:21
